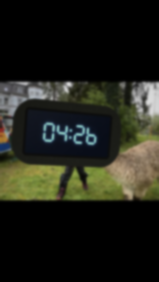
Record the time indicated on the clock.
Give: 4:26
